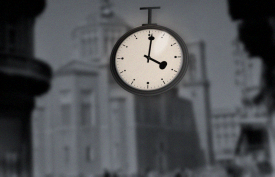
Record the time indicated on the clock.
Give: 4:01
